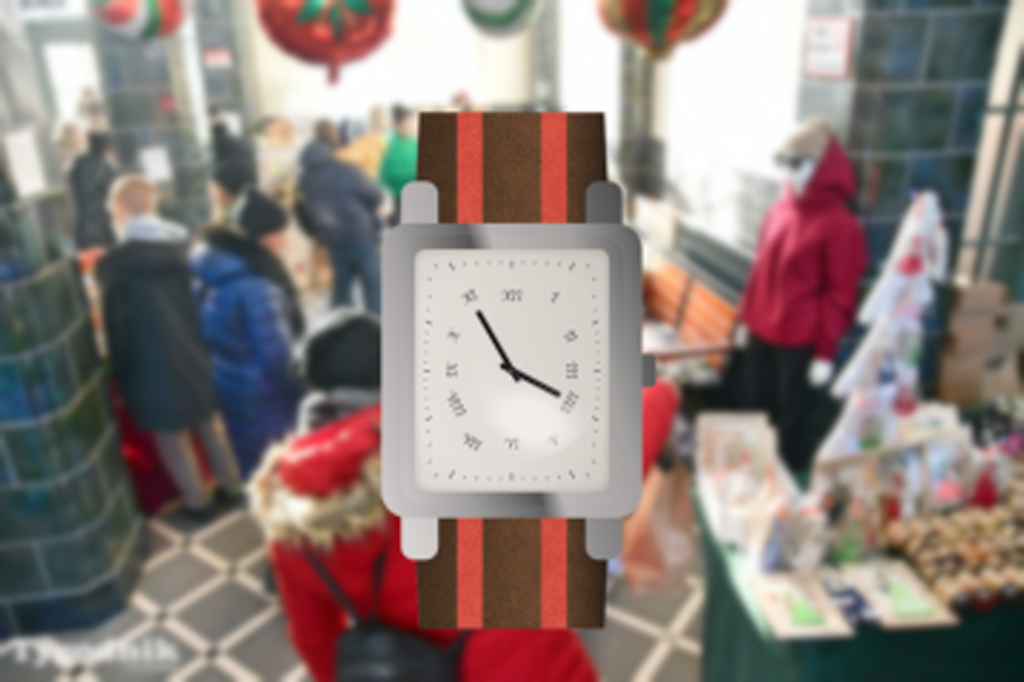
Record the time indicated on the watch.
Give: 3:55
